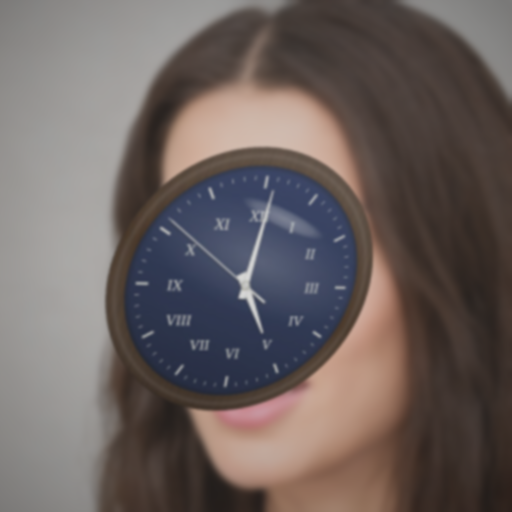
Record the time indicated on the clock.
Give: 5:00:51
